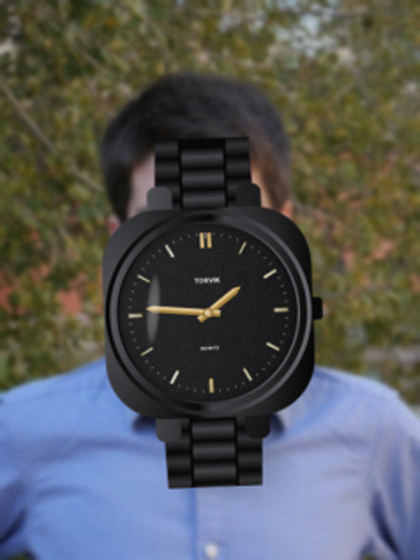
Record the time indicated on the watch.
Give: 1:46
